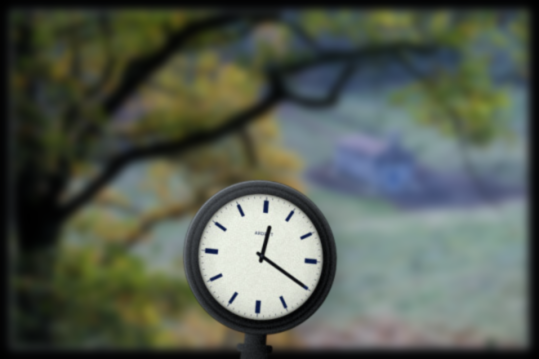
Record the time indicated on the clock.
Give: 12:20
